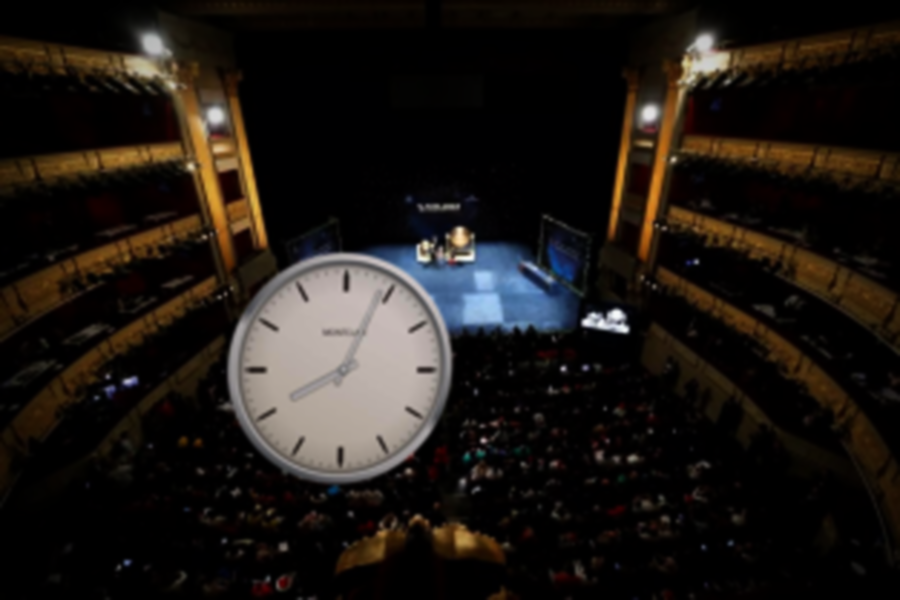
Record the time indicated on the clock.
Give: 8:04
